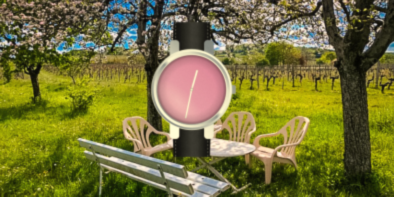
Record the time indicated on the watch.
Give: 12:32
